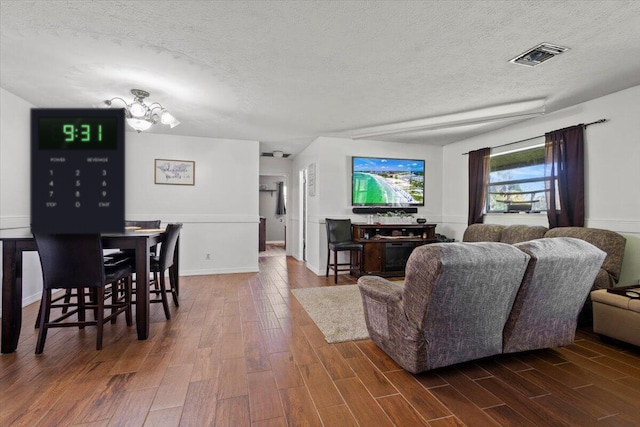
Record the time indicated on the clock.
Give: 9:31
